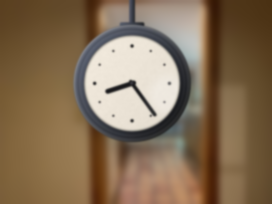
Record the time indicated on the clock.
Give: 8:24
